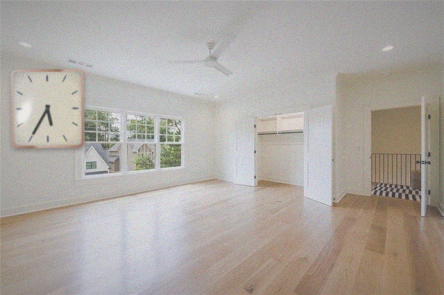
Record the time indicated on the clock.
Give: 5:35
